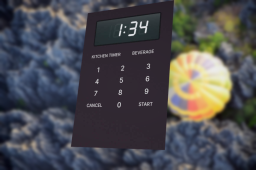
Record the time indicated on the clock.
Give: 1:34
